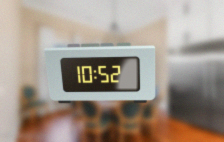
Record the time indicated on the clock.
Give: 10:52
